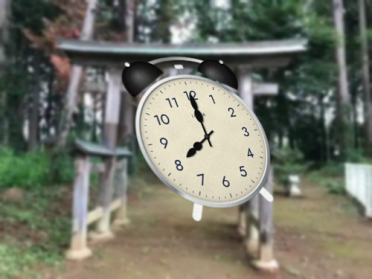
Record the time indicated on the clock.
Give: 8:00
